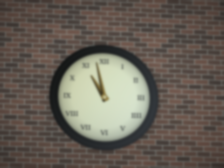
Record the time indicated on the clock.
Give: 10:58
